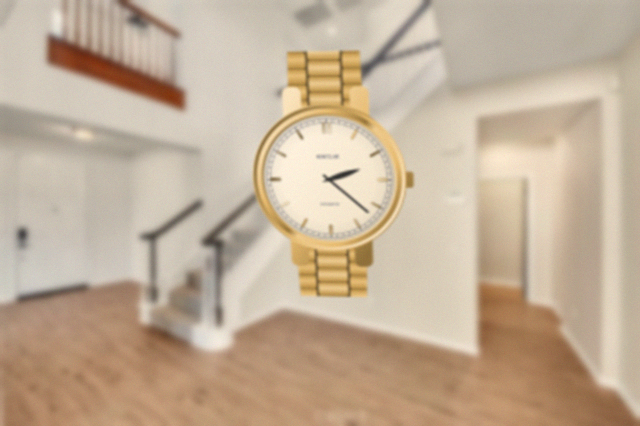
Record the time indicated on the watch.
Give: 2:22
